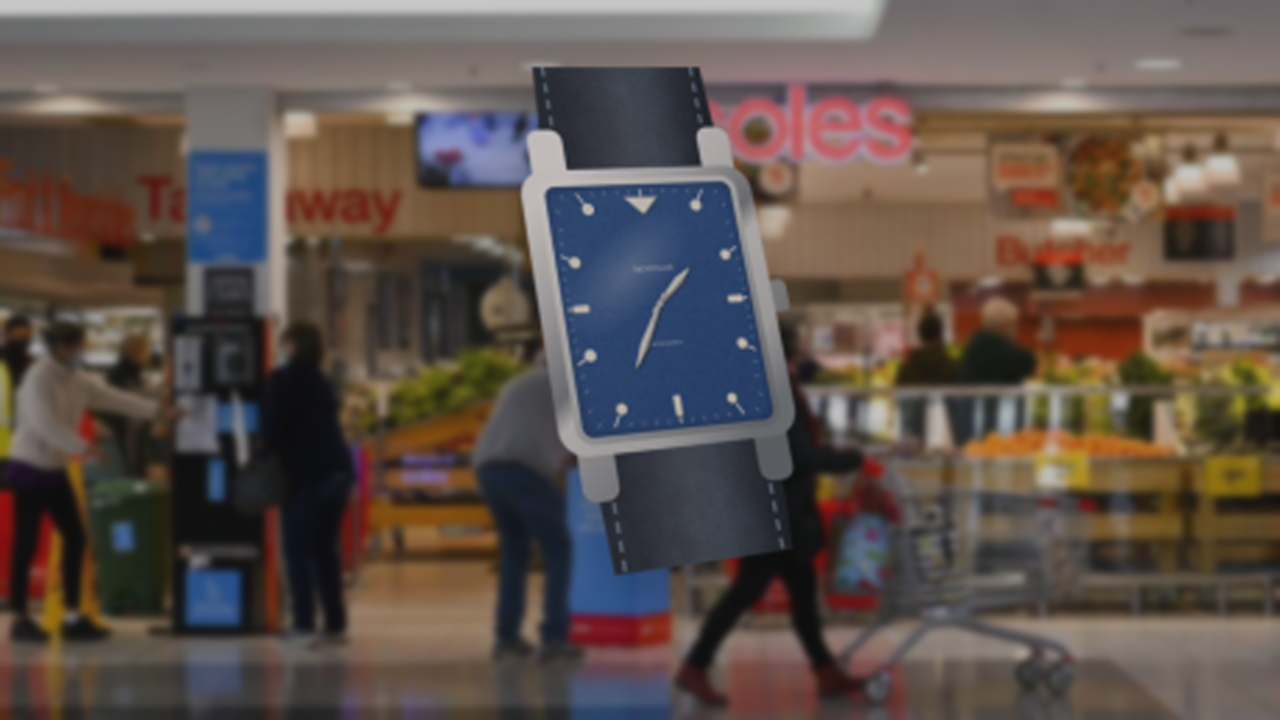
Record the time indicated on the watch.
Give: 1:35
